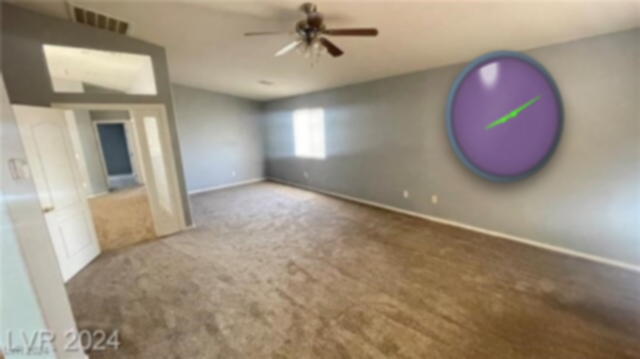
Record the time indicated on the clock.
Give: 8:10
